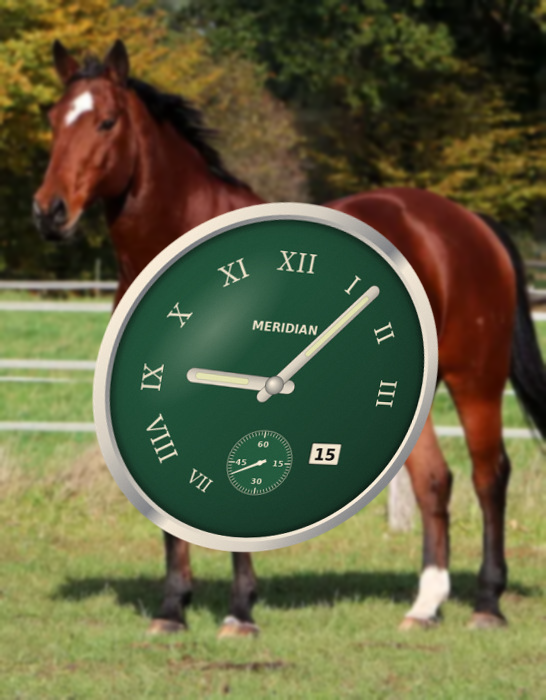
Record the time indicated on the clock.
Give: 9:06:41
